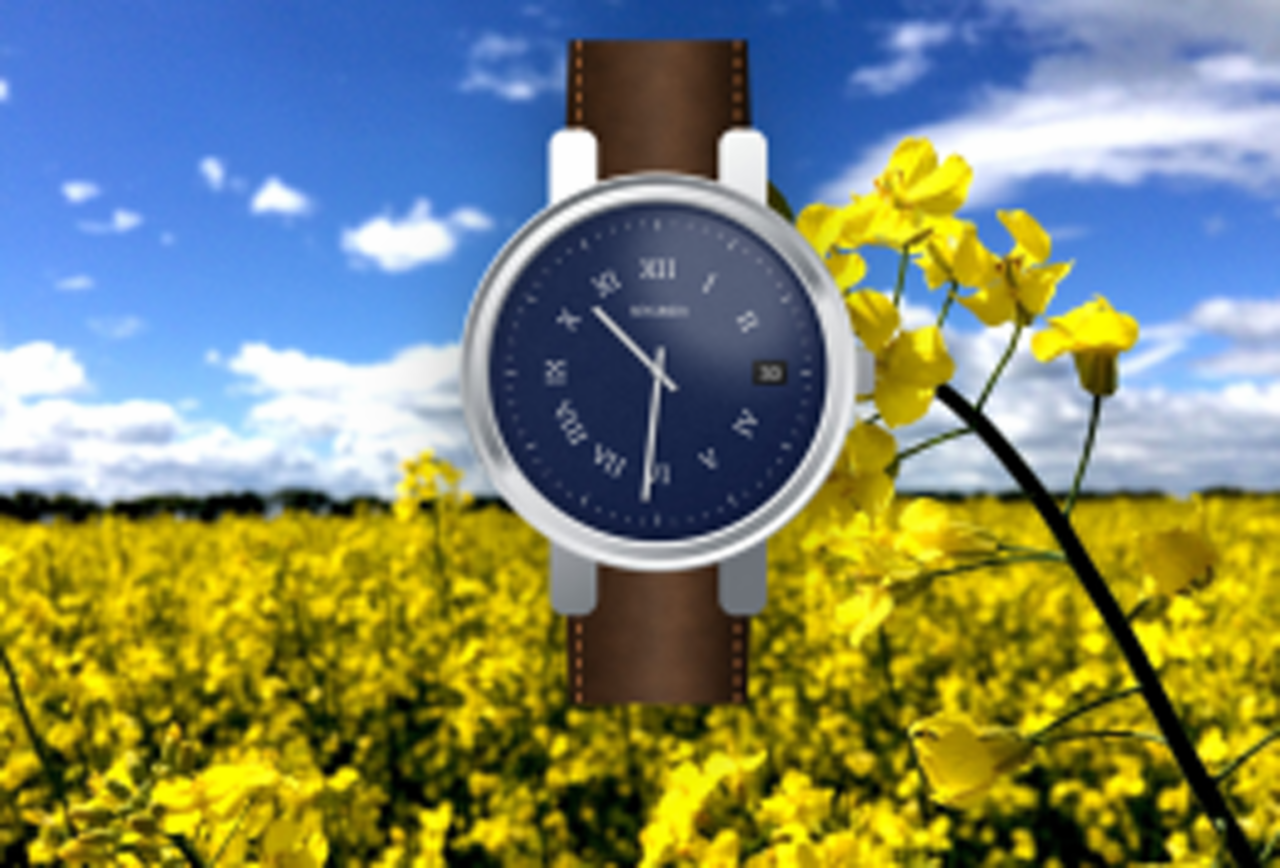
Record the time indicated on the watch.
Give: 10:31
